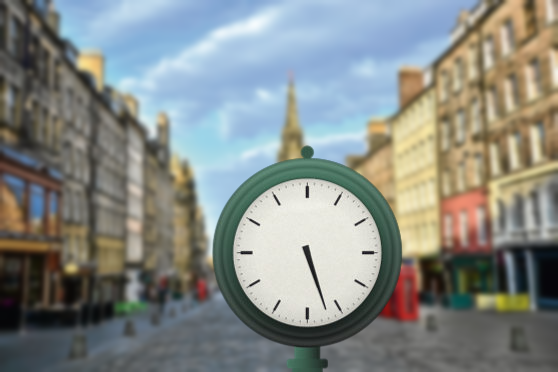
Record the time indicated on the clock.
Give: 5:27
